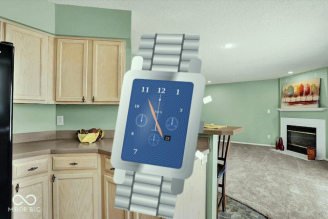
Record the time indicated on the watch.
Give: 4:55
